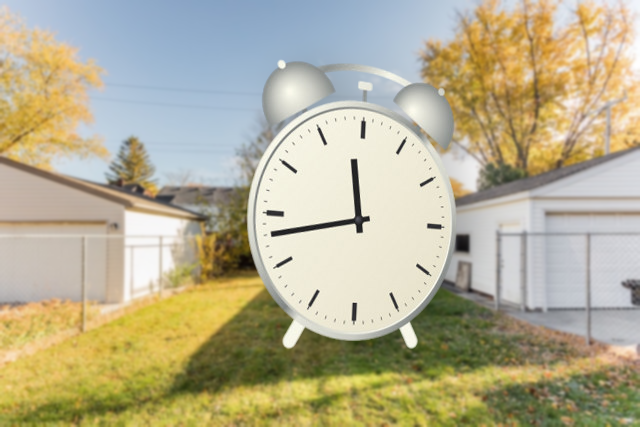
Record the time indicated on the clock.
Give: 11:43
